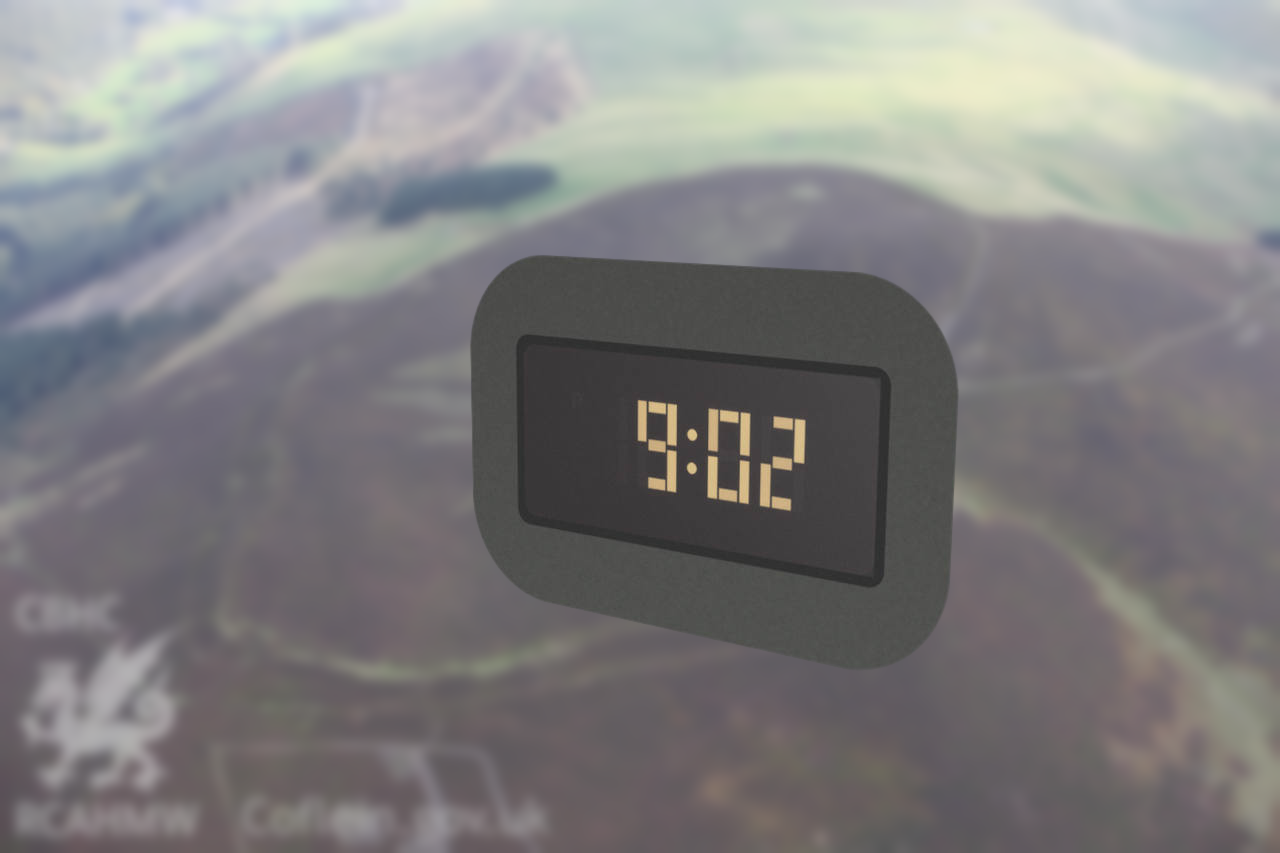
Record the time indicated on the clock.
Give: 9:02
